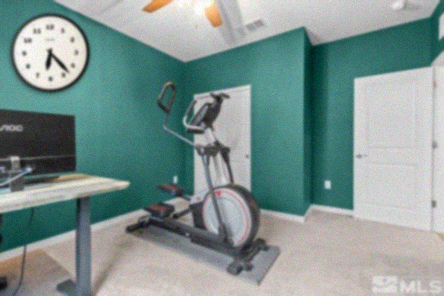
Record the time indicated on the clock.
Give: 6:23
